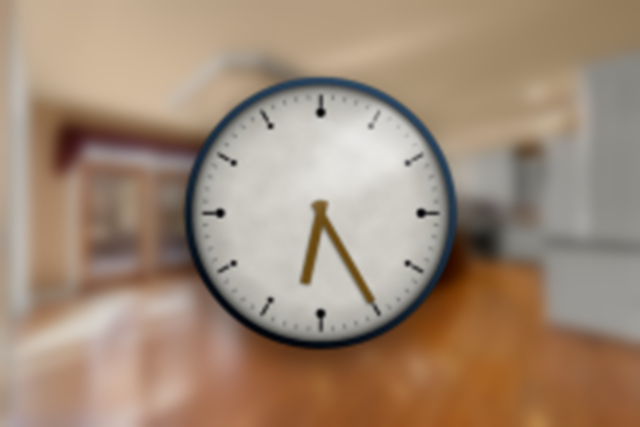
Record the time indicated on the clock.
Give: 6:25
